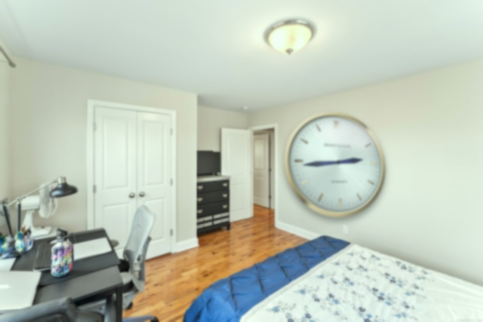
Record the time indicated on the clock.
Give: 2:44
